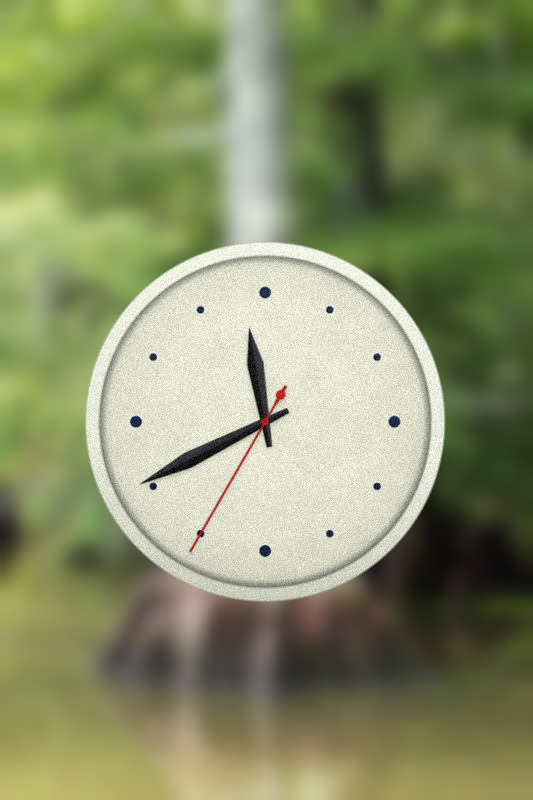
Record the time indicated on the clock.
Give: 11:40:35
